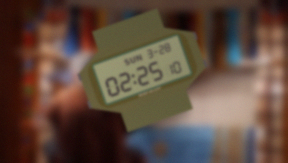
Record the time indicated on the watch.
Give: 2:25:10
